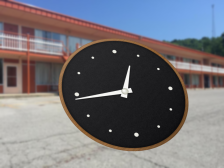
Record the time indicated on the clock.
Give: 12:44
